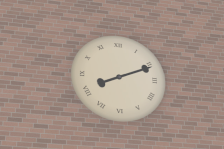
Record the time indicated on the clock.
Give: 8:11
